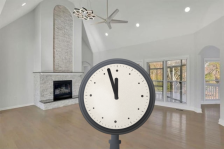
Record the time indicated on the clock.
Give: 11:57
